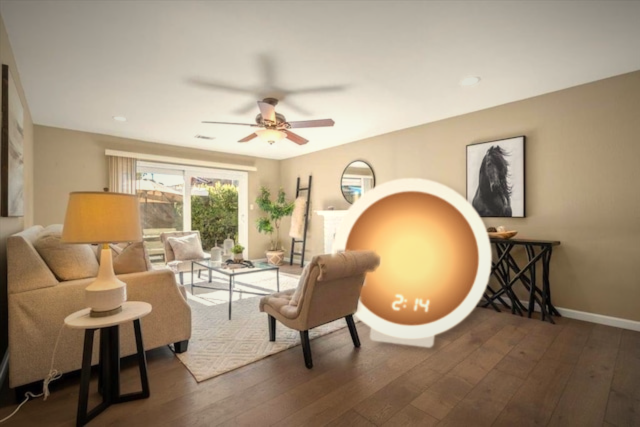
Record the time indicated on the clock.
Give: 2:14
